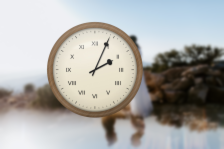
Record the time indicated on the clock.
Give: 2:04
